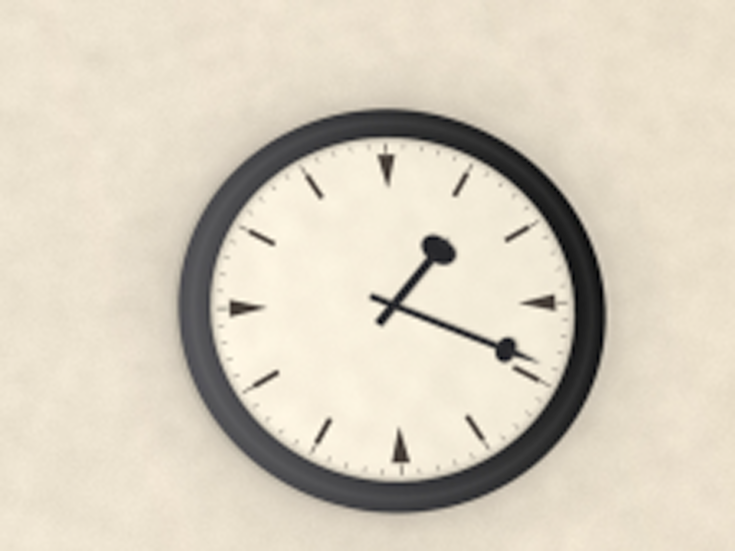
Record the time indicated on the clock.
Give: 1:19
